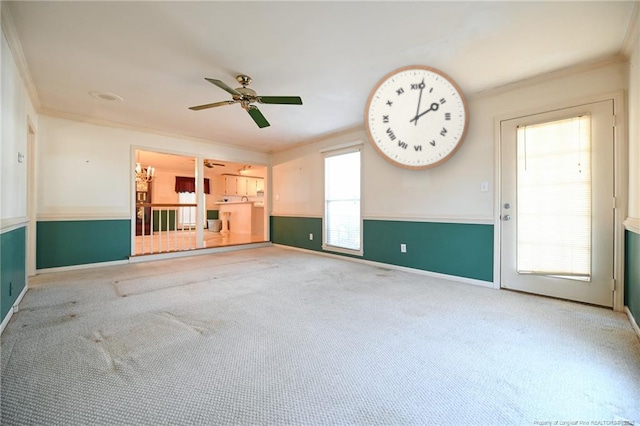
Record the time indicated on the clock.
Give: 2:02
